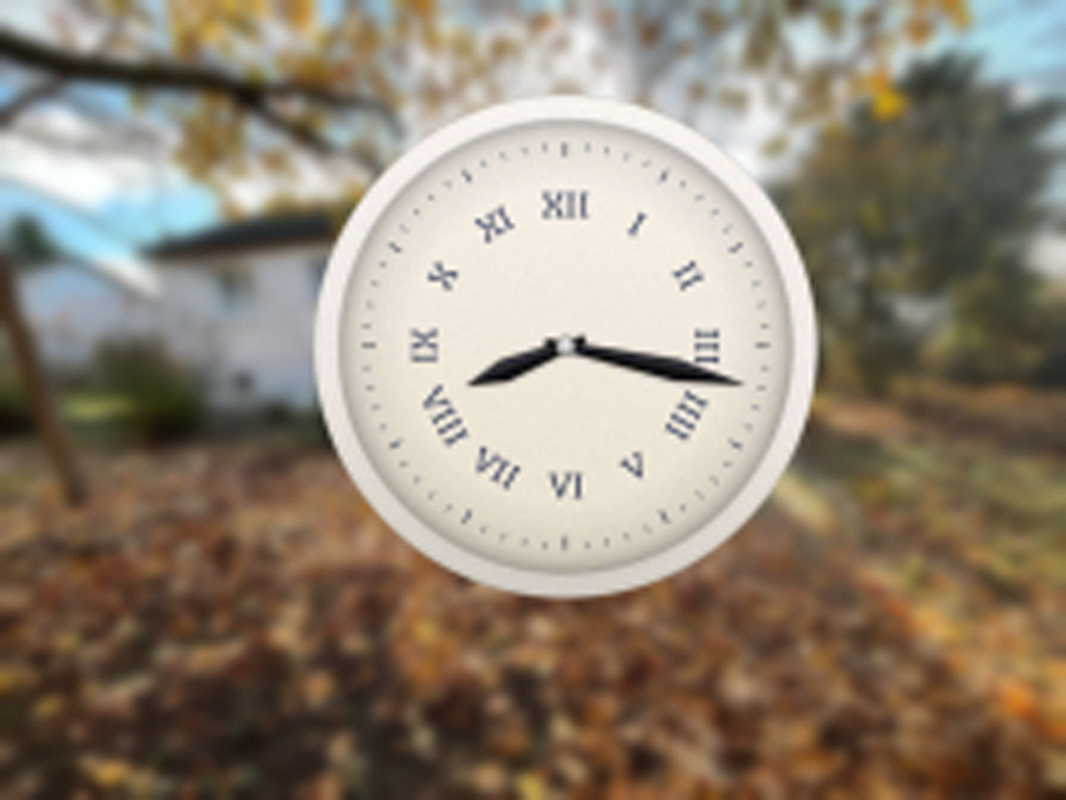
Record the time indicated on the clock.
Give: 8:17
